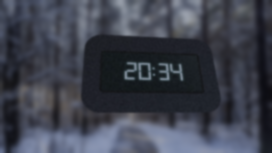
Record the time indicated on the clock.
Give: 20:34
